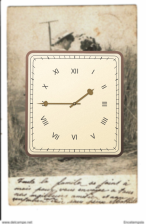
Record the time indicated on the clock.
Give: 1:45
